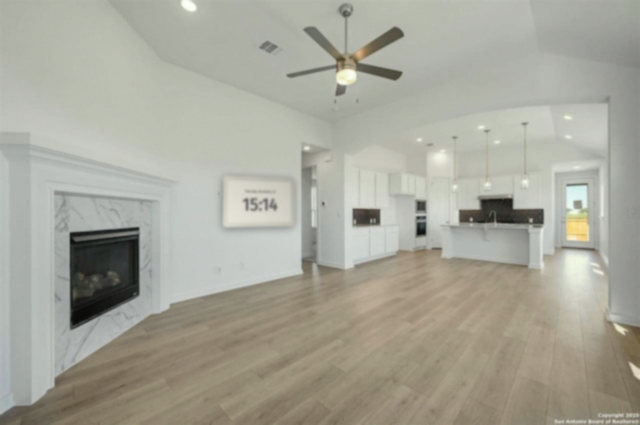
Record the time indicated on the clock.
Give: 15:14
